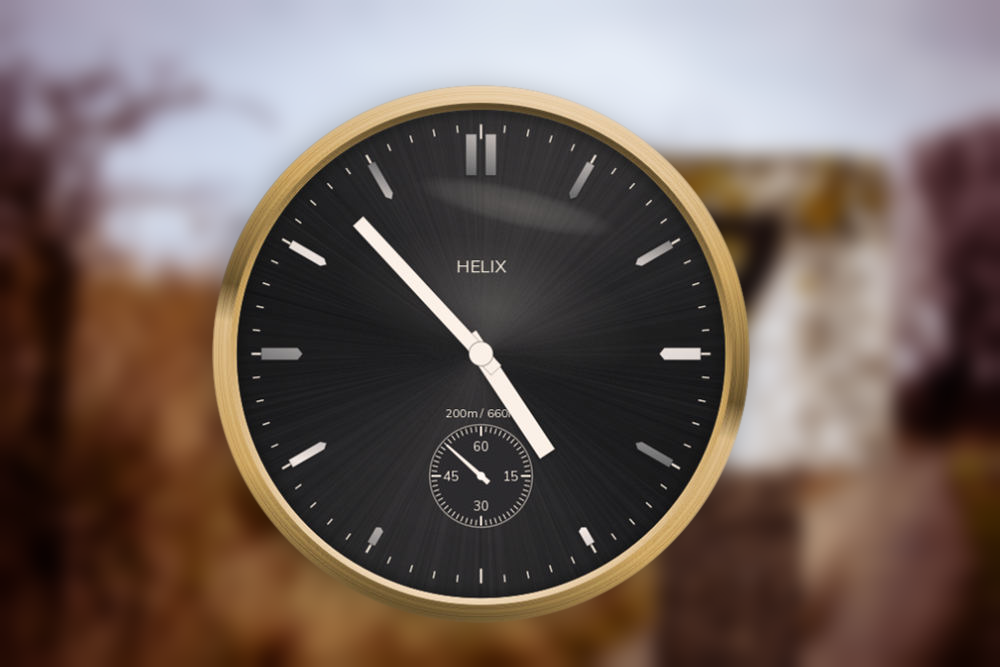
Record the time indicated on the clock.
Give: 4:52:52
